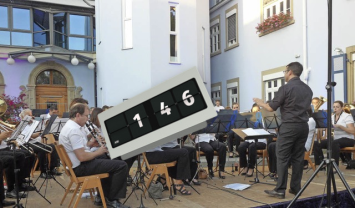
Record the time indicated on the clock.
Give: 1:46
